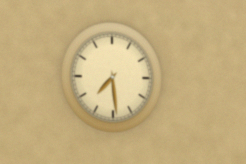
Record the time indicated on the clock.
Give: 7:29
